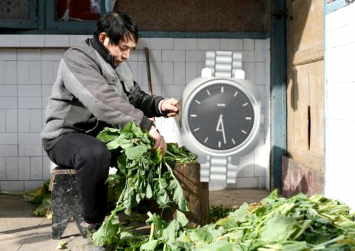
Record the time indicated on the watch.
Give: 6:28
